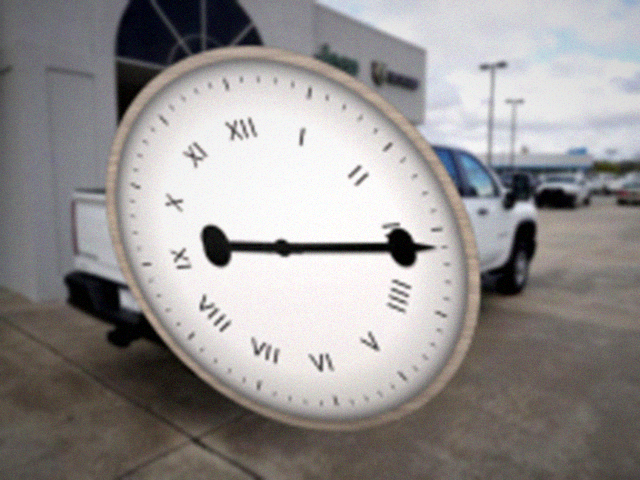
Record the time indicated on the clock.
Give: 9:16
